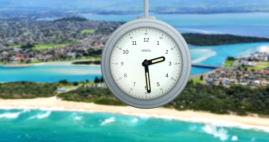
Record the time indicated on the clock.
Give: 2:29
